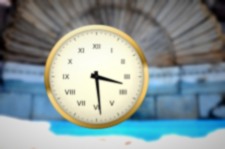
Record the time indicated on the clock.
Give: 3:29
